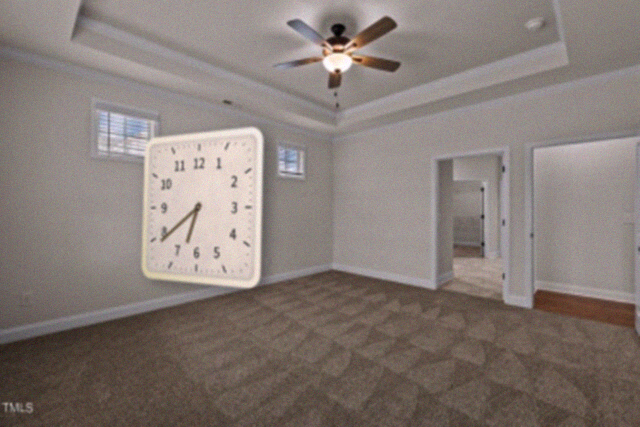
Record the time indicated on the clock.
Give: 6:39
